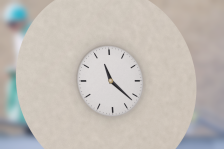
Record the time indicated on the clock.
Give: 11:22
